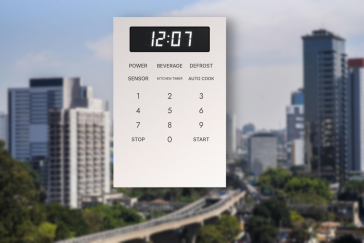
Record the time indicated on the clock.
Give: 12:07
